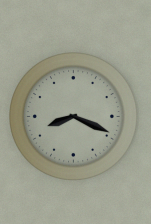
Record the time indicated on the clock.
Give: 8:19
